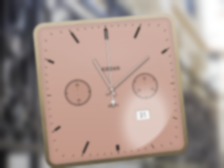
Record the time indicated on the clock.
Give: 11:09
